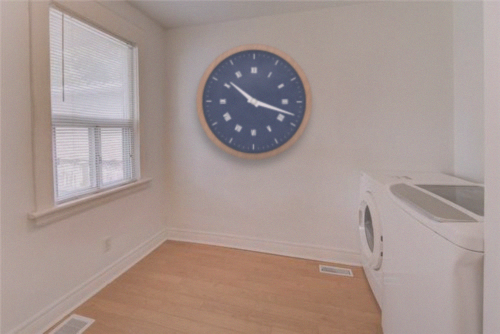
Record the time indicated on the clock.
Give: 10:18
